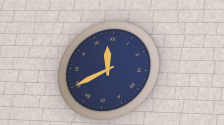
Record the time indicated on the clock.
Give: 11:40
